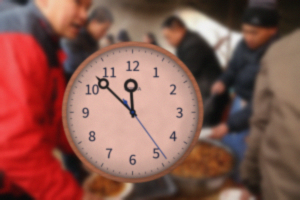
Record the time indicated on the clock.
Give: 11:52:24
